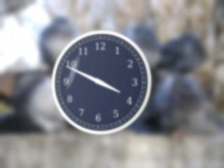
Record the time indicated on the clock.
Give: 3:49
